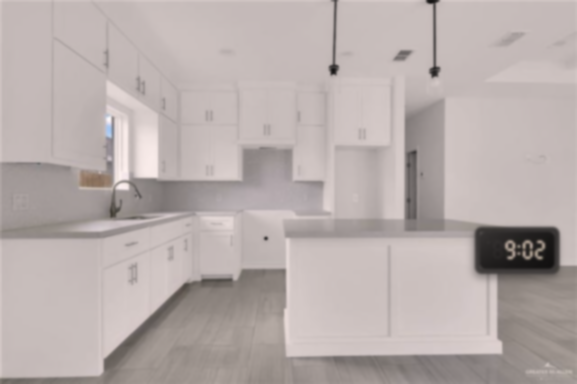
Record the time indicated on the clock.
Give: 9:02
